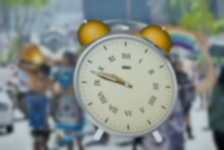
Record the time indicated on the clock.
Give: 9:48
